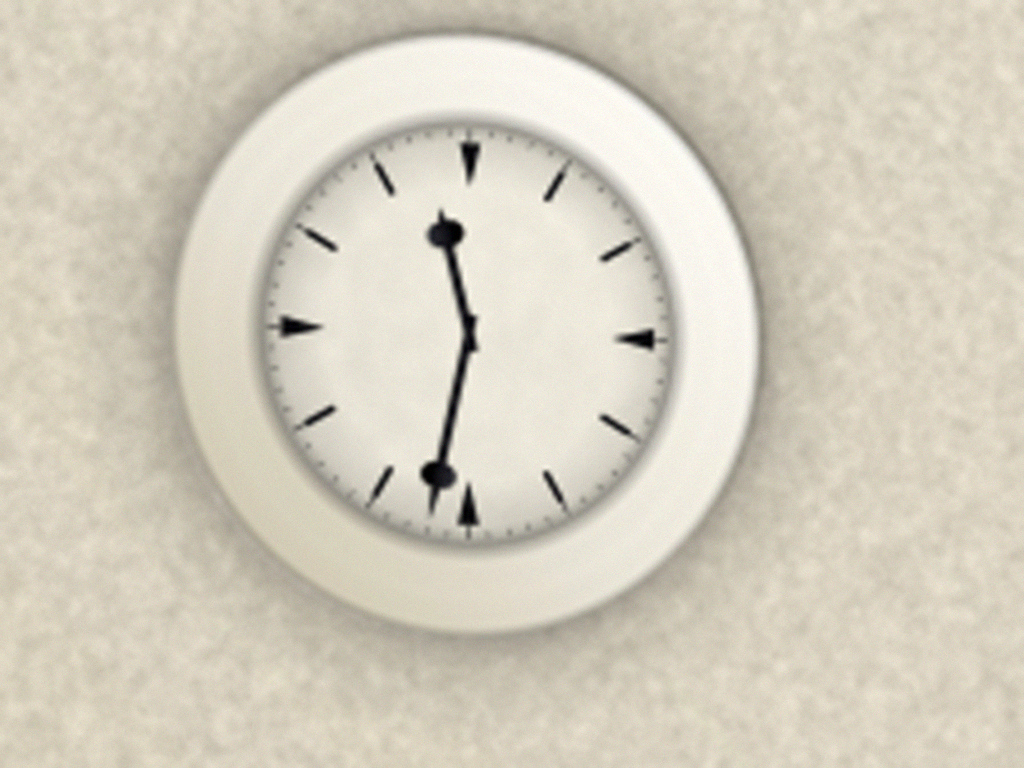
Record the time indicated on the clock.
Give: 11:32
